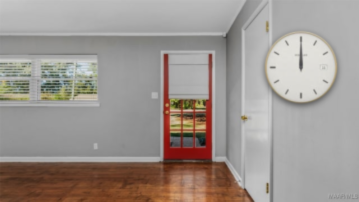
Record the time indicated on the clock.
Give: 12:00
